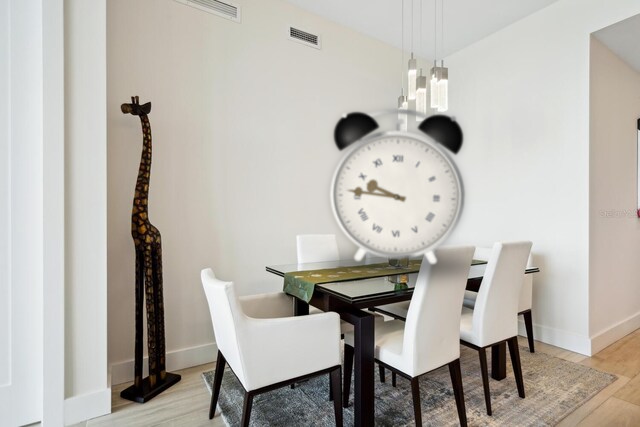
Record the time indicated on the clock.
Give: 9:46
